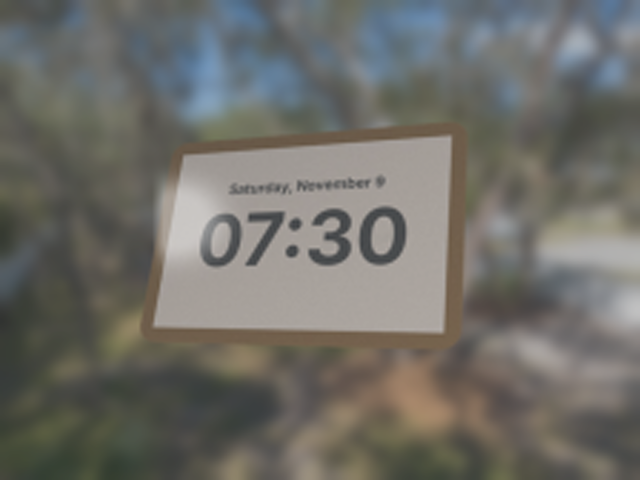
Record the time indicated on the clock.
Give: 7:30
